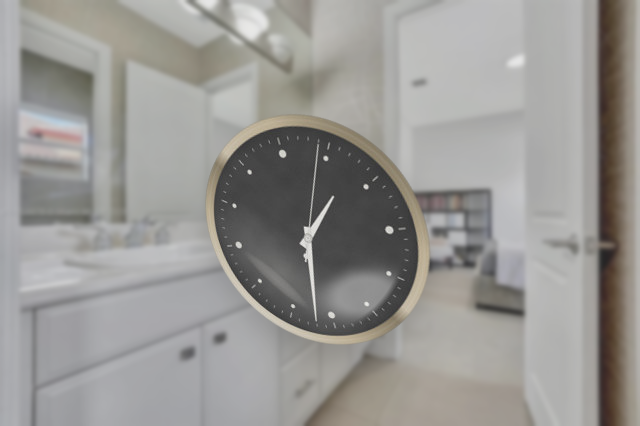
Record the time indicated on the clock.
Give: 1:32:04
